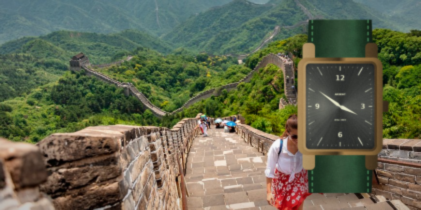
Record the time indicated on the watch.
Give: 3:51
